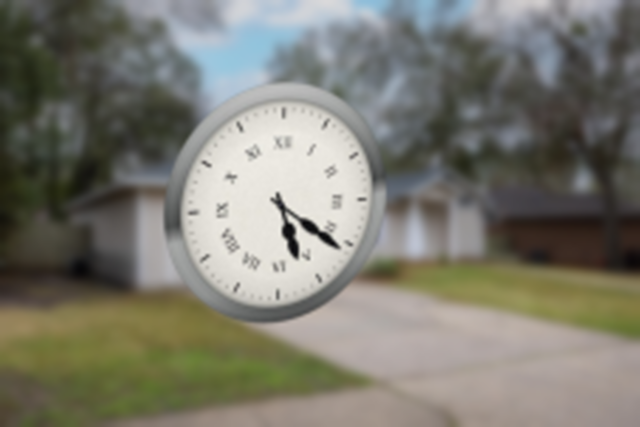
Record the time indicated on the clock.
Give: 5:21
